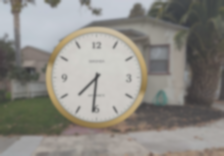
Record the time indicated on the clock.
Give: 7:31
